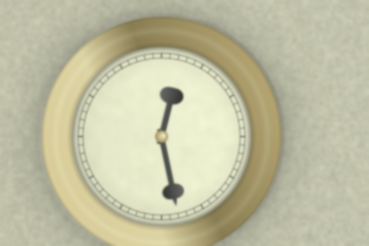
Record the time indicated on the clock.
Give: 12:28
